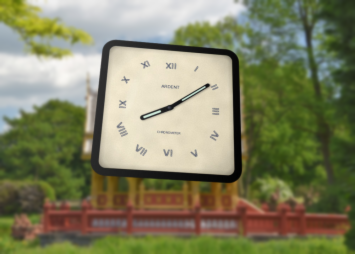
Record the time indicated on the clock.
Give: 8:09
